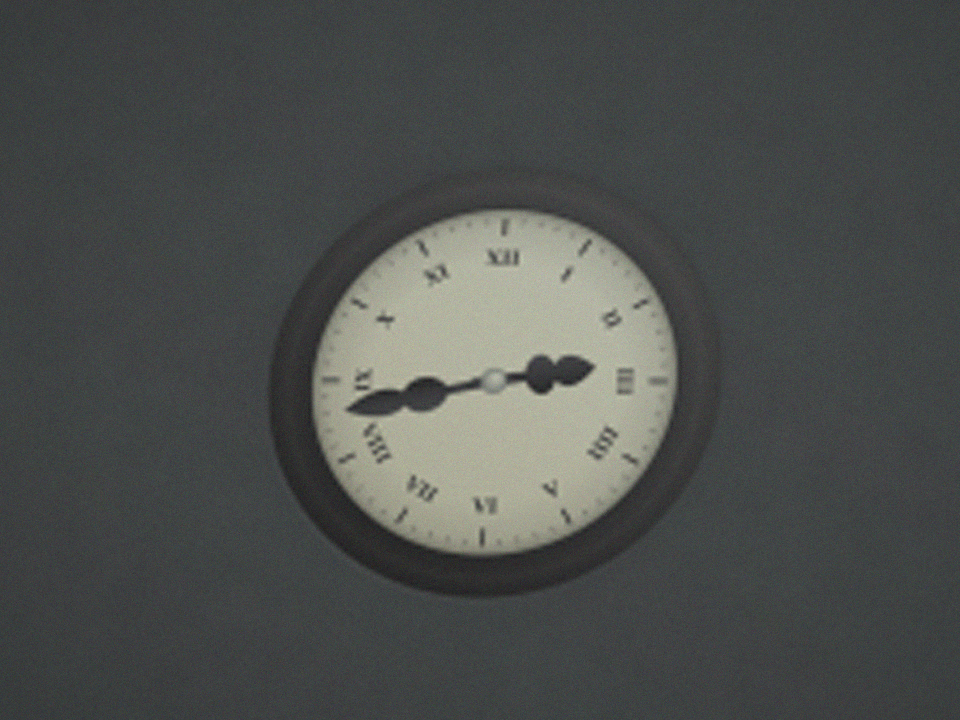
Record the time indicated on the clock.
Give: 2:43
